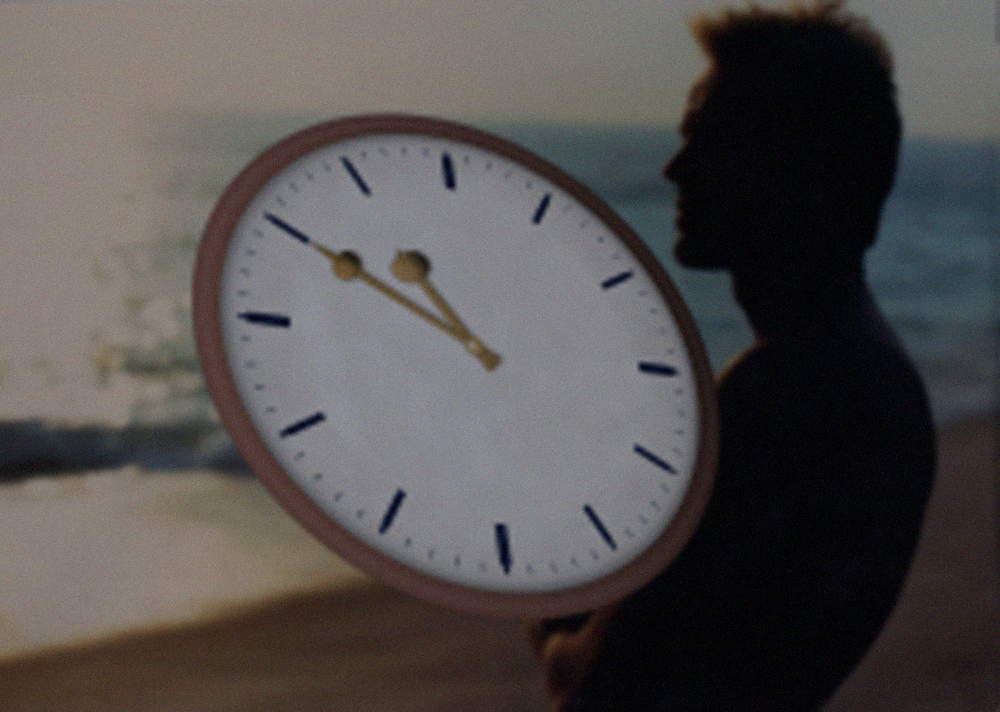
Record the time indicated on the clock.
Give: 10:50
